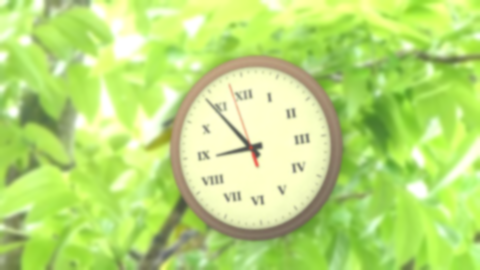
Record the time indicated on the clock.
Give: 8:53:58
